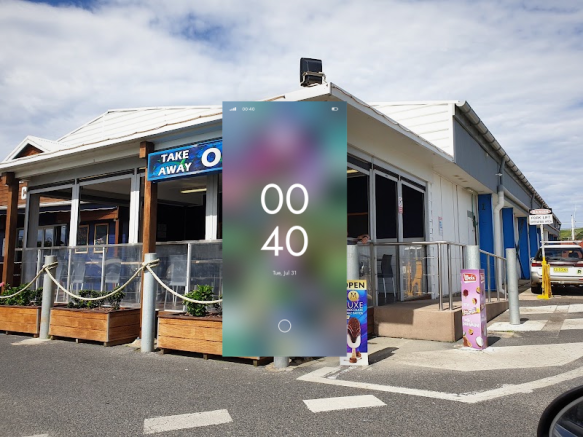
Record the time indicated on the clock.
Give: 0:40
